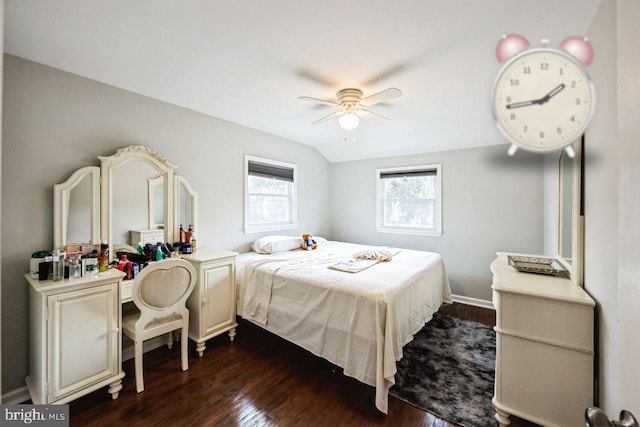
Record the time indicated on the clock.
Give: 1:43
